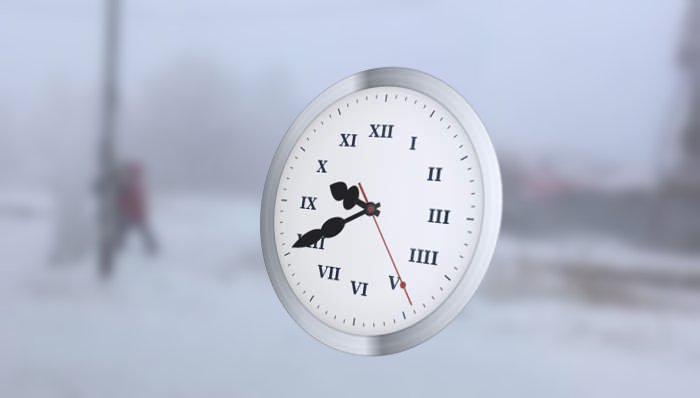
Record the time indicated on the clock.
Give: 9:40:24
